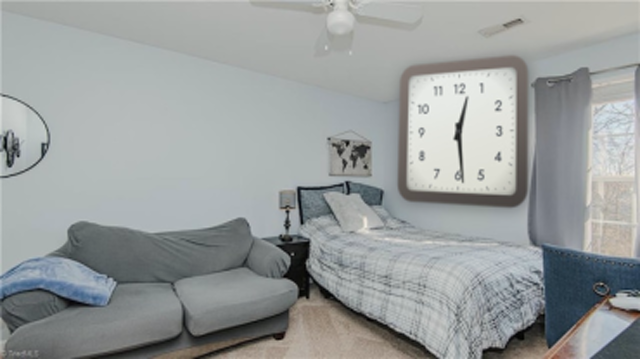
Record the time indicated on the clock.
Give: 12:29
